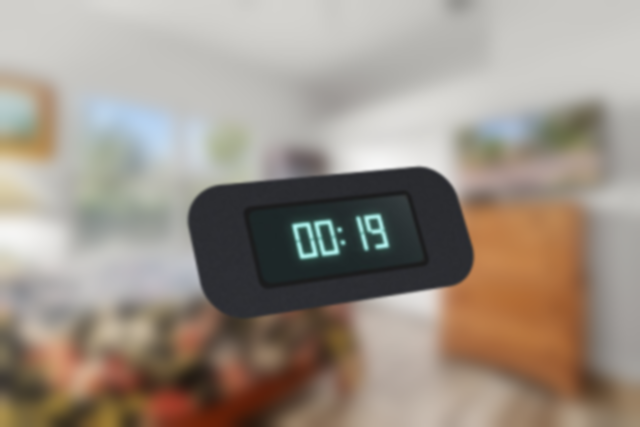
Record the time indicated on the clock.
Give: 0:19
